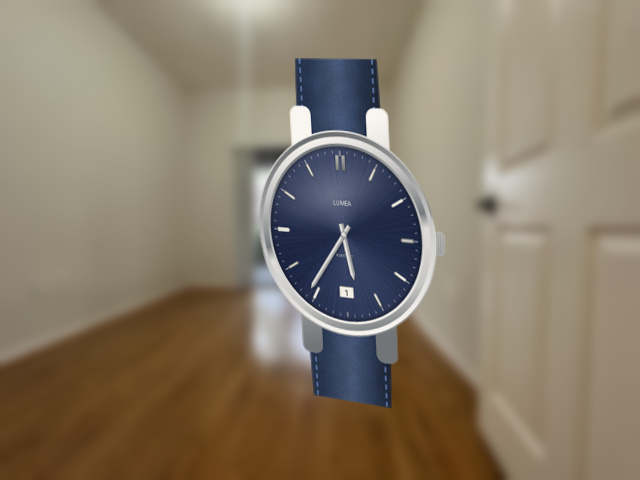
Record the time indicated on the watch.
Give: 5:36
